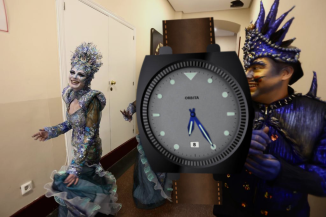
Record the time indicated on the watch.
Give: 6:25
